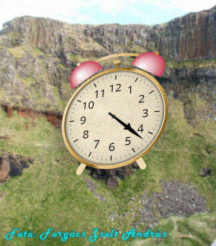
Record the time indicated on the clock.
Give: 4:22
